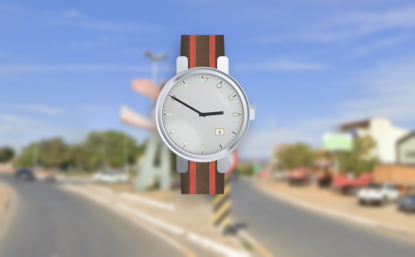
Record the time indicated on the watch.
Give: 2:50
